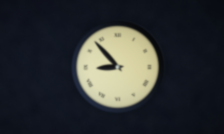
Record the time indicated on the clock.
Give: 8:53
